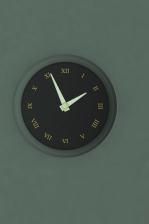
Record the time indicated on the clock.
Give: 1:56
